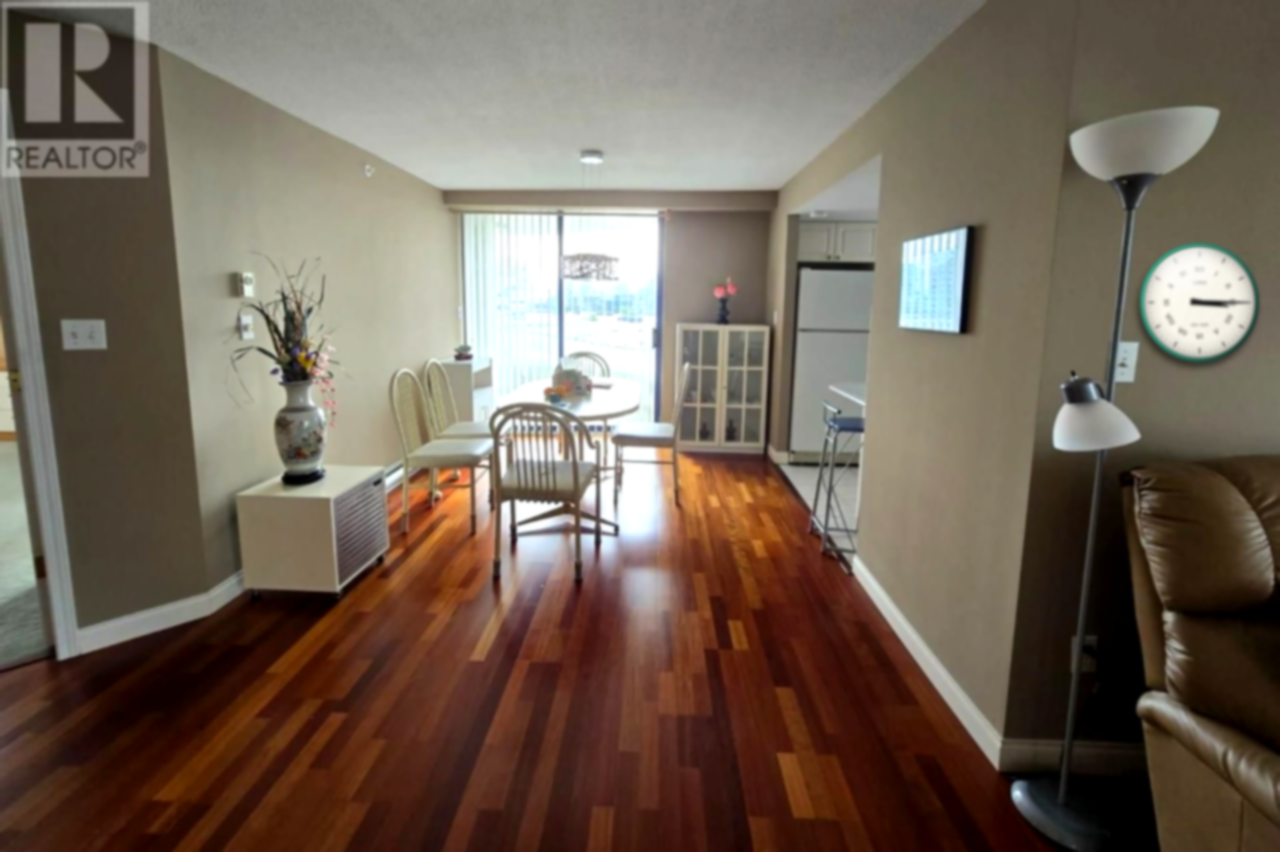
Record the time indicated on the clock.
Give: 3:15
